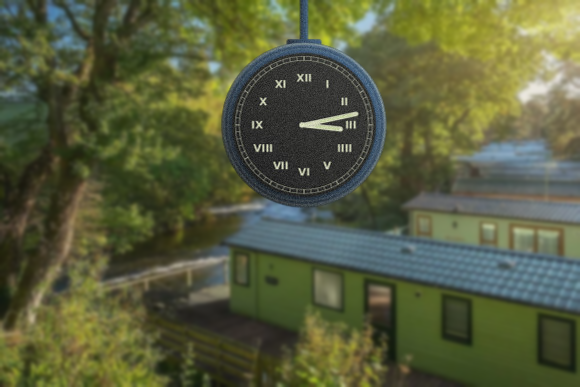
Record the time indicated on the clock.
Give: 3:13
